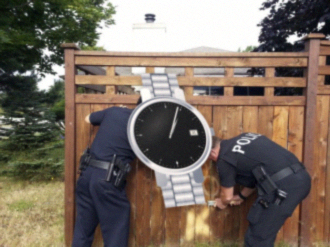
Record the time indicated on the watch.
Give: 1:04
